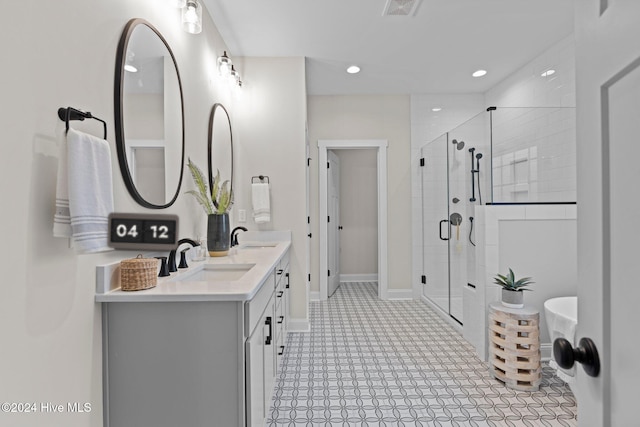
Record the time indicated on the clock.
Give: 4:12
